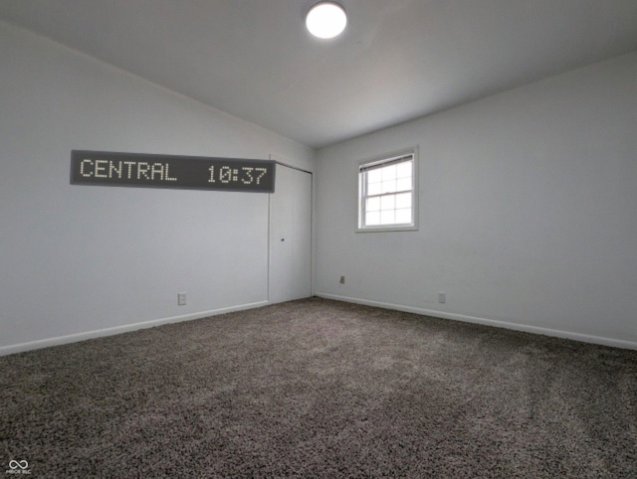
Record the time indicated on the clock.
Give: 10:37
